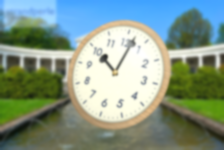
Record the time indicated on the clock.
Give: 10:02
